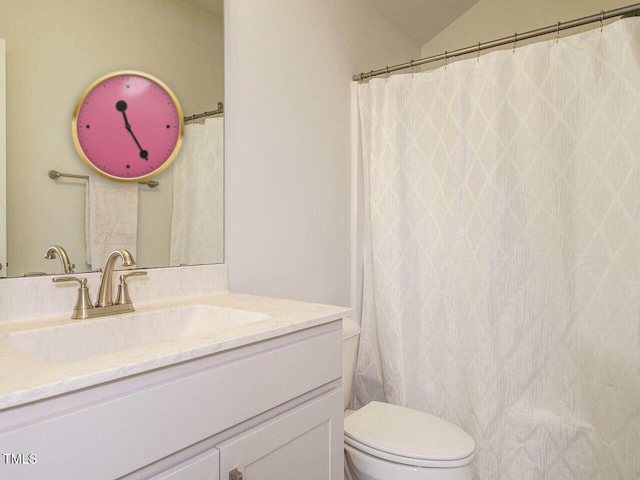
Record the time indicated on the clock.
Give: 11:25
